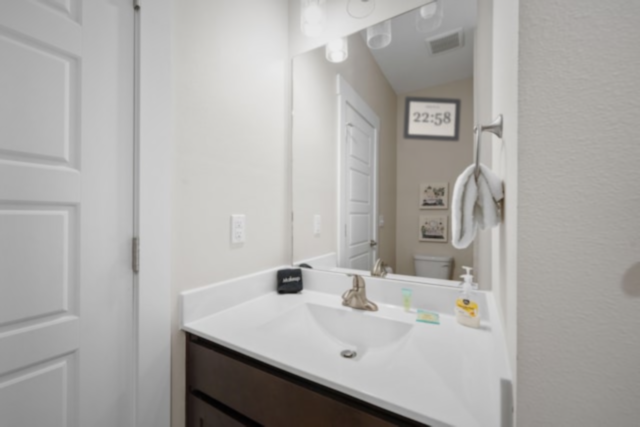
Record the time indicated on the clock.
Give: 22:58
